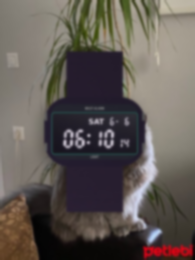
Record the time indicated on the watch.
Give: 6:10
